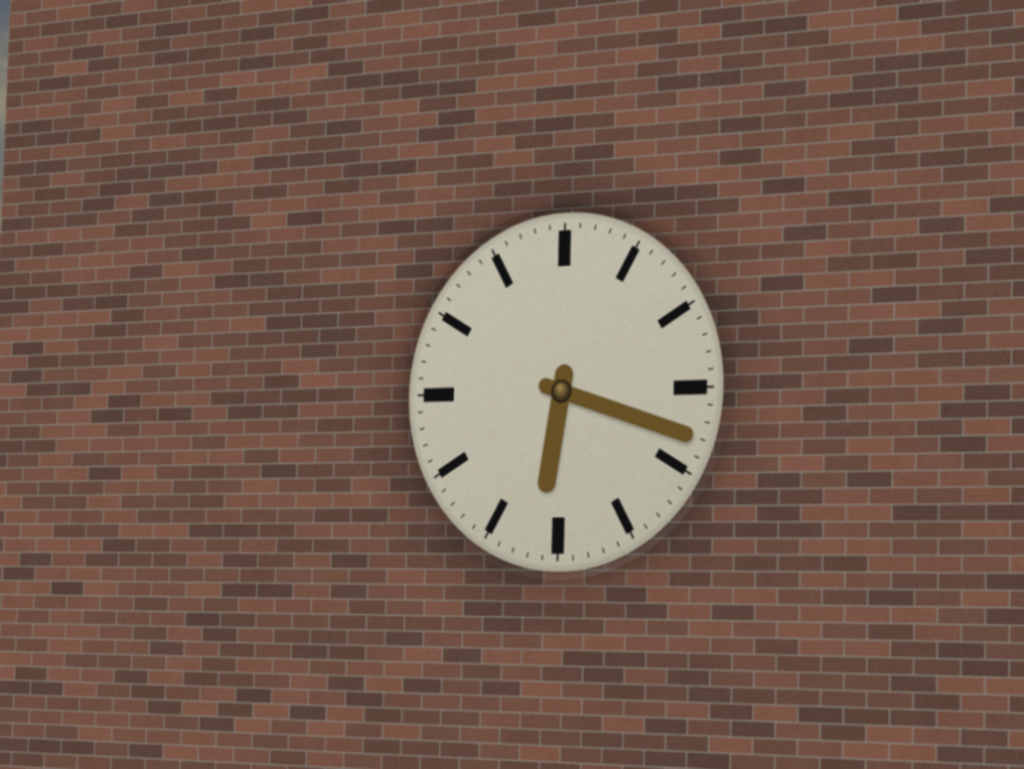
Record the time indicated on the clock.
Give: 6:18
